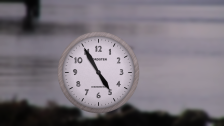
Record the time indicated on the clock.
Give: 4:55
